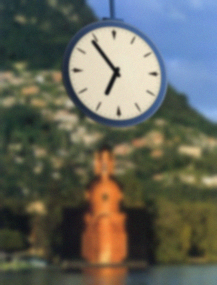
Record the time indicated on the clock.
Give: 6:54
